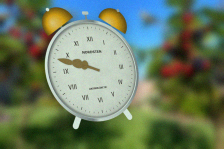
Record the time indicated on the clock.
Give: 9:48
